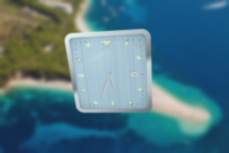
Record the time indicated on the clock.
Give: 5:34
